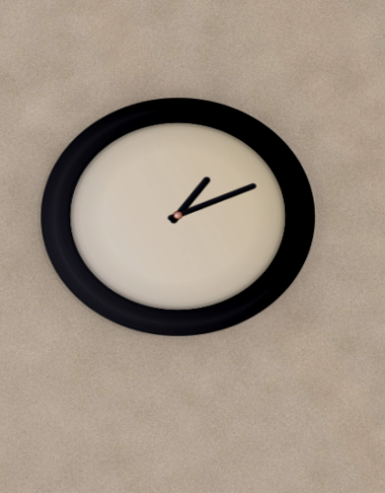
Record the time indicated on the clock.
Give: 1:11
